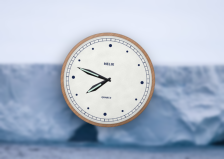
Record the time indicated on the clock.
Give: 7:48
